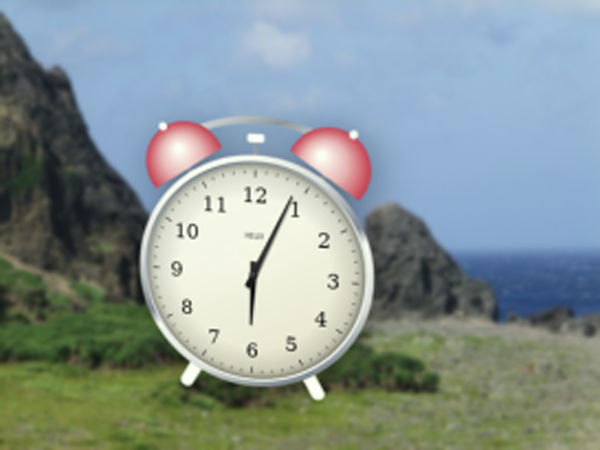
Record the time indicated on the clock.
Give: 6:04
